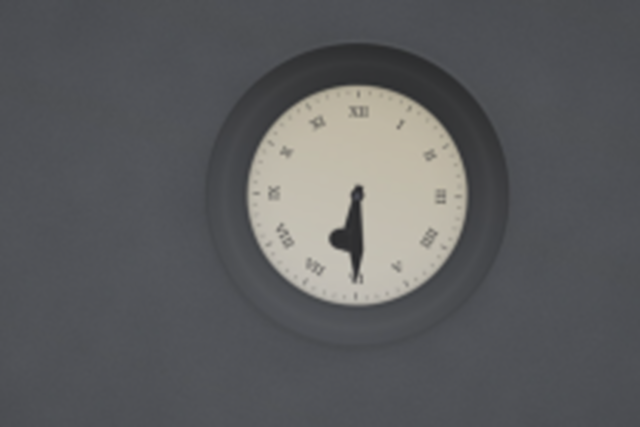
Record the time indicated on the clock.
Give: 6:30
